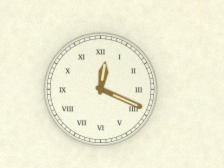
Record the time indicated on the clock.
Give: 12:19
